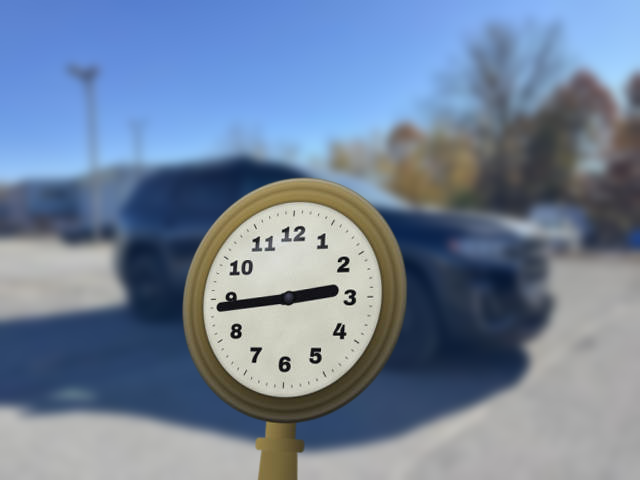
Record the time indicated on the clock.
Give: 2:44
